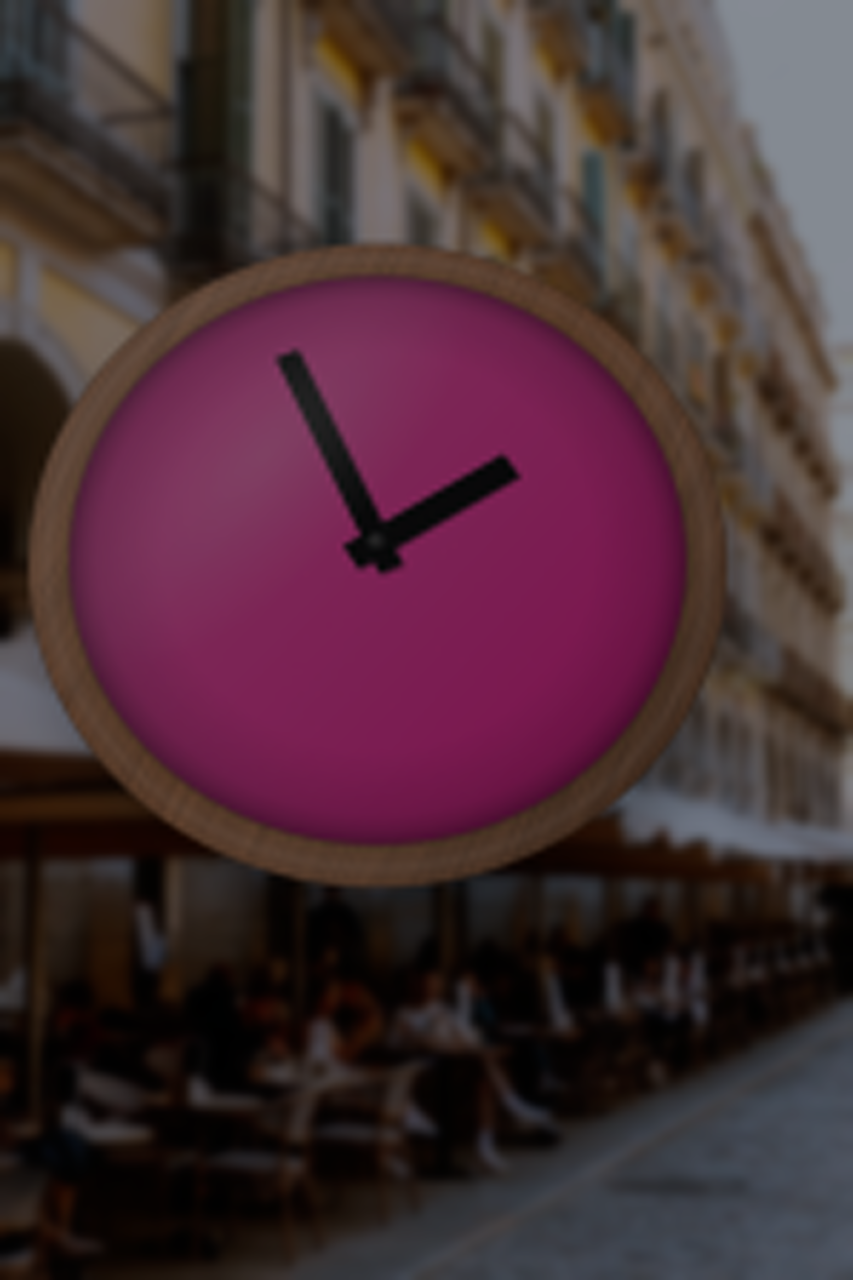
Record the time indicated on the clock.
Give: 1:56
